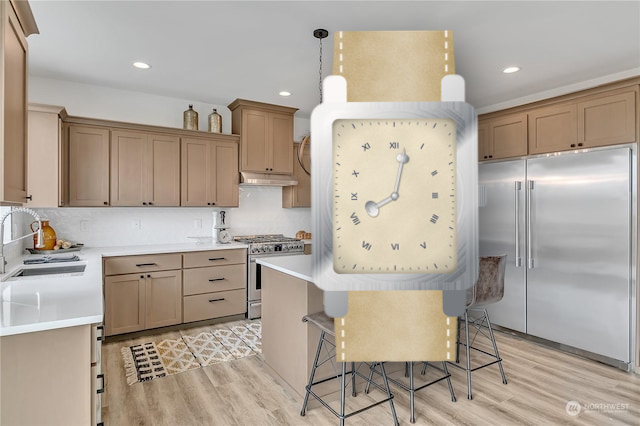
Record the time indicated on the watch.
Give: 8:02
